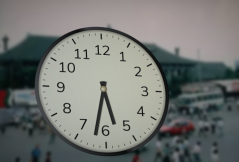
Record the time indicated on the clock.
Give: 5:32
